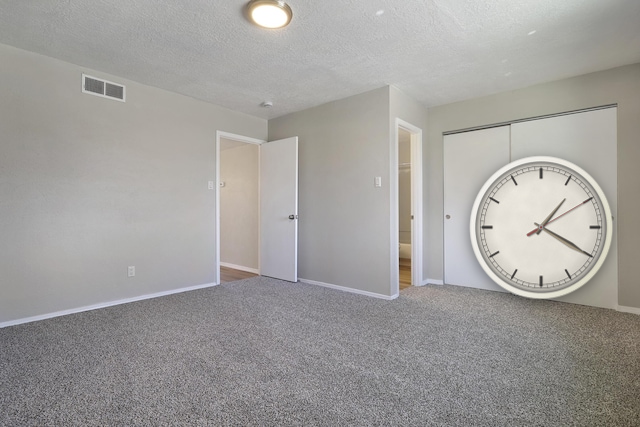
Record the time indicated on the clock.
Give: 1:20:10
